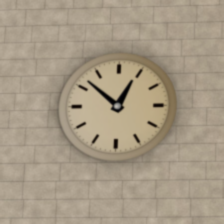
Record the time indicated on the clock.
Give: 12:52
